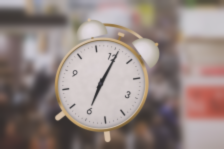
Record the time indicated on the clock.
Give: 6:01
